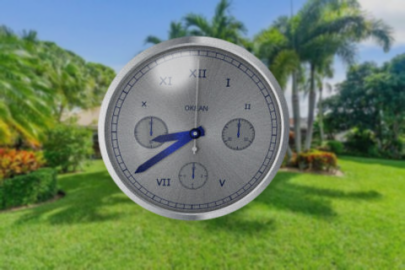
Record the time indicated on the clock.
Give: 8:39
